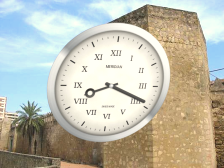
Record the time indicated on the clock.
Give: 8:19
